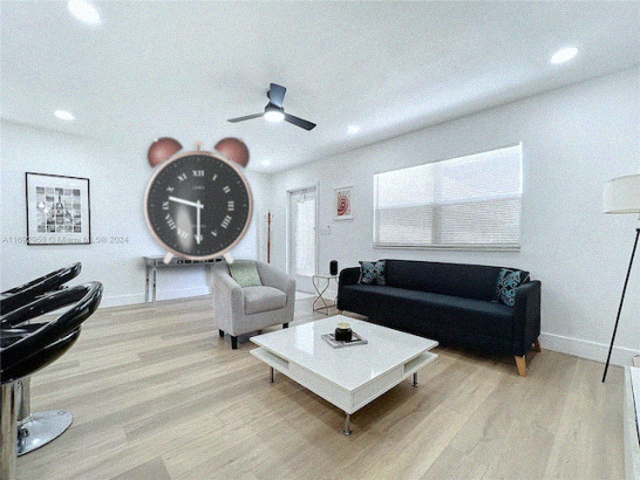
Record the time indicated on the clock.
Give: 9:30
